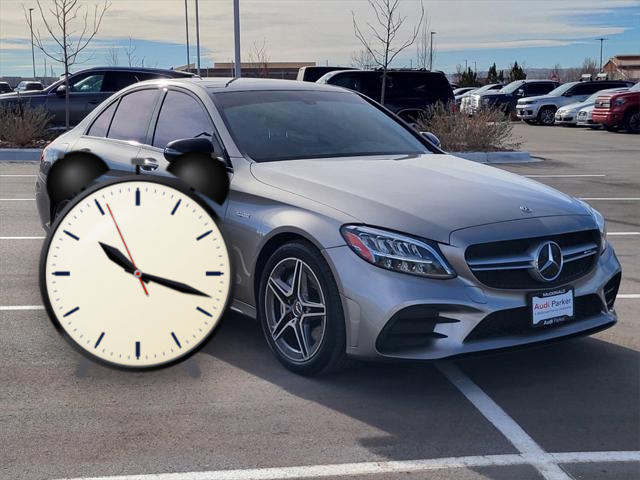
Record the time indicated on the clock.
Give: 10:17:56
